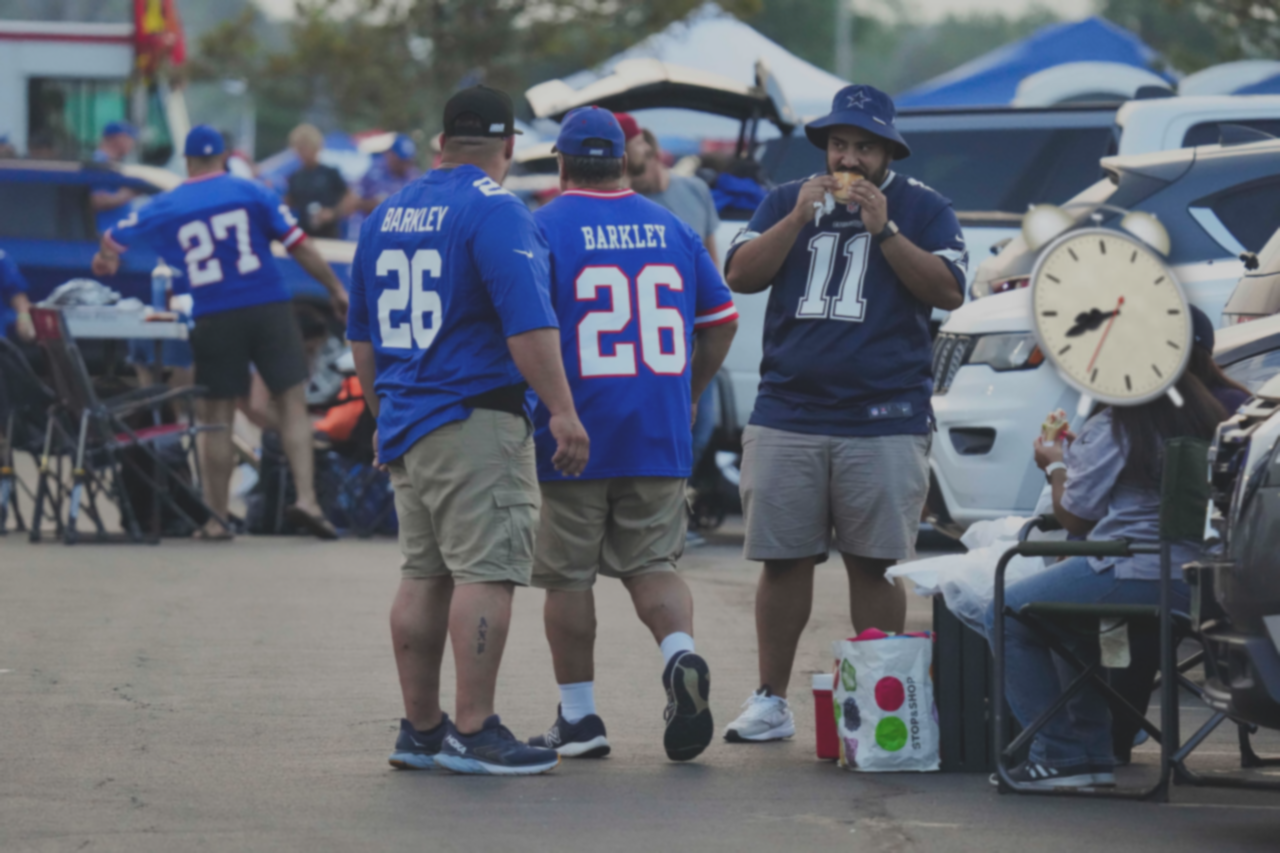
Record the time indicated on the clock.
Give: 8:41:36
